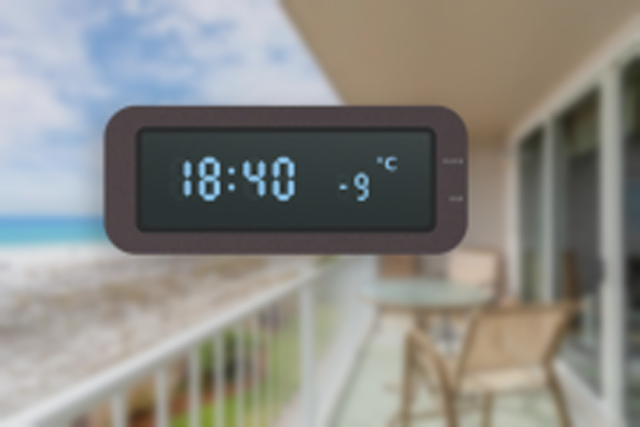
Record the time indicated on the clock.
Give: 18:40
